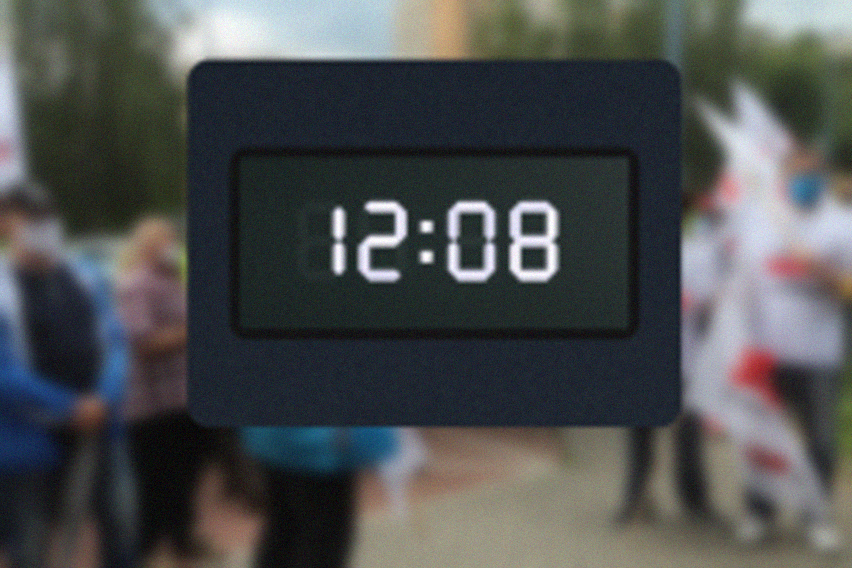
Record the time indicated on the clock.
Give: 12:08
